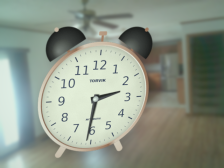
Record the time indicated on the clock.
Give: 2:31
